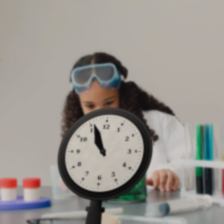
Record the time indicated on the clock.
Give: 10:56
